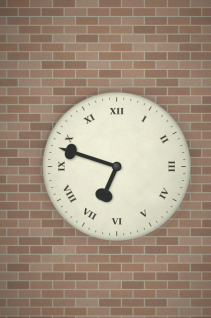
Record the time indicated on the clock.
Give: 6:48
